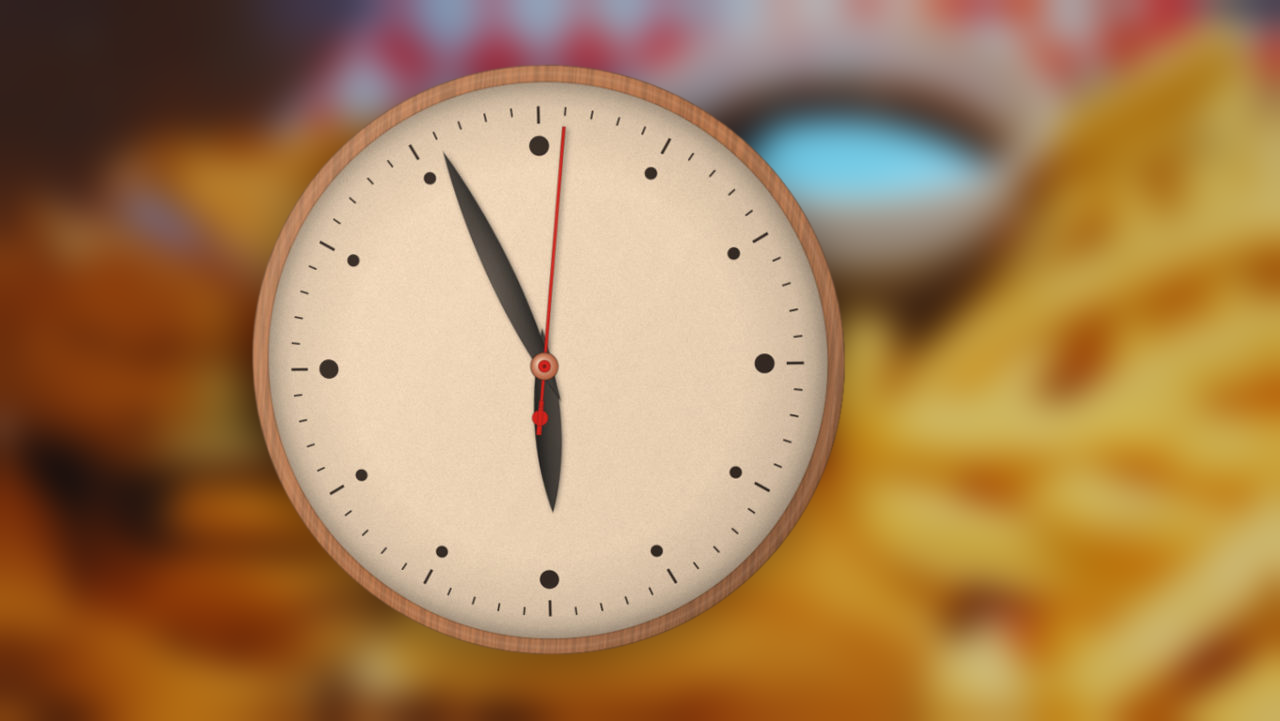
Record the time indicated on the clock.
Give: 5:56:01
